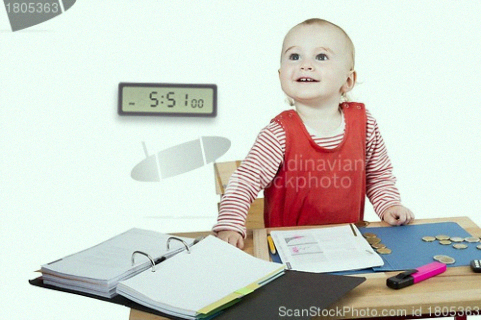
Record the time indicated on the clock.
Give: 5:51:00
